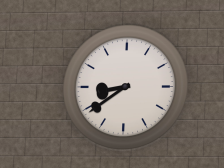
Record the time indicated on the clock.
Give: 8:39
